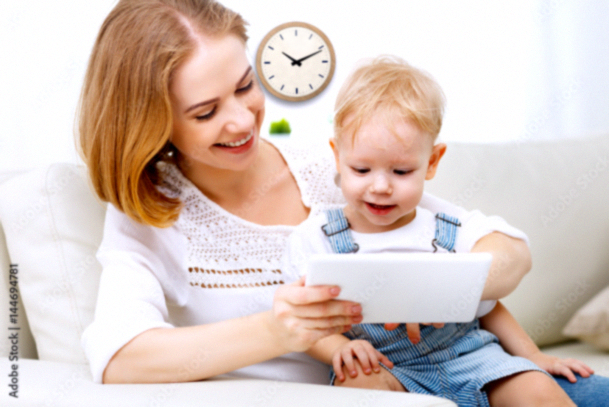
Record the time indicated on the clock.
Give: 10:11
